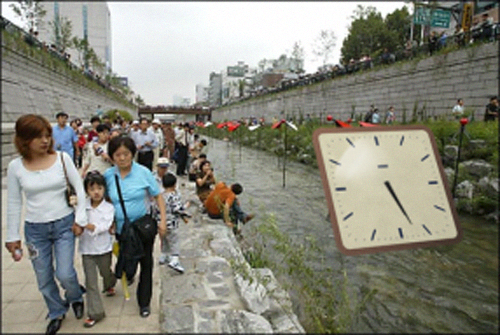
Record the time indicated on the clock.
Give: 5:27
